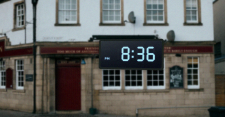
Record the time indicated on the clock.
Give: 8:36
